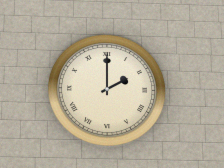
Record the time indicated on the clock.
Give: 2:00
